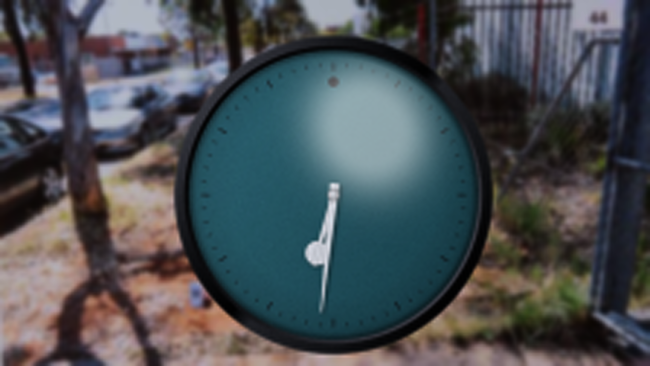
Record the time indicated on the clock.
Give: 6:31
